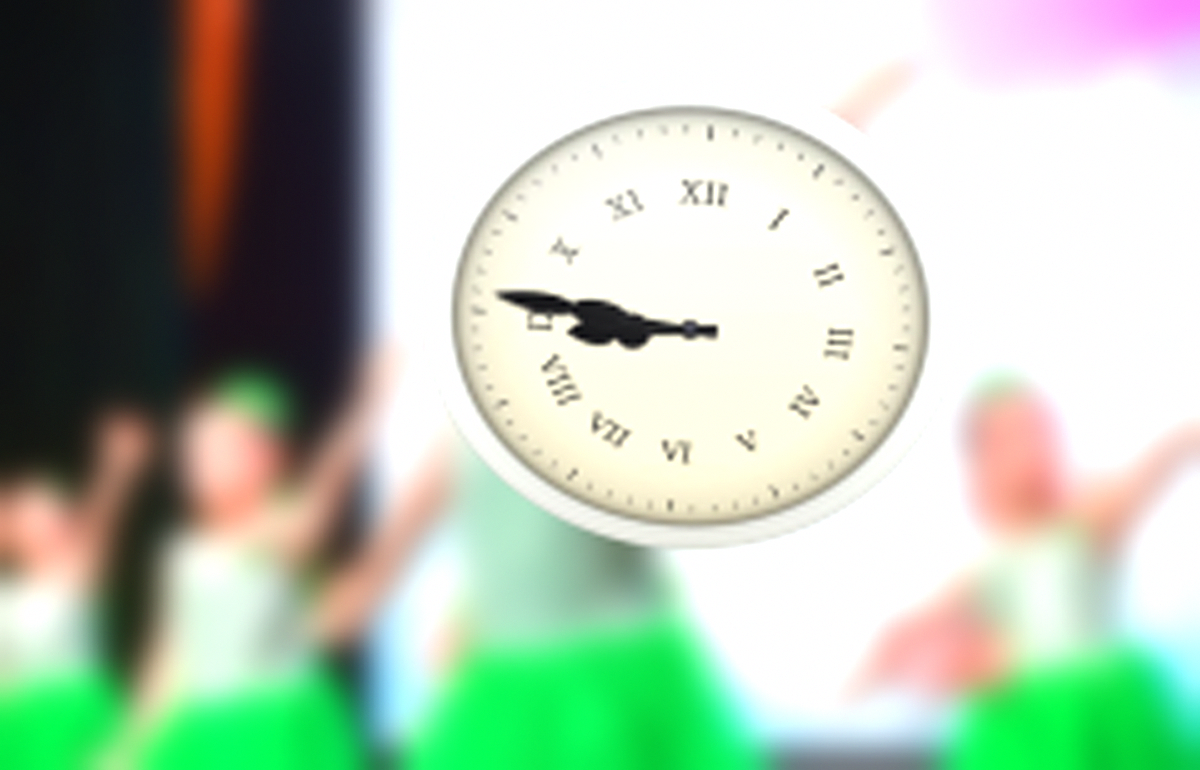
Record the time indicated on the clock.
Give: 8:46
